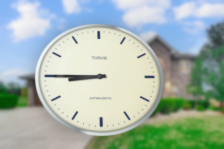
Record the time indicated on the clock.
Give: 8:45
